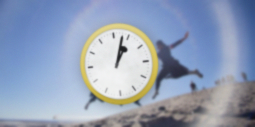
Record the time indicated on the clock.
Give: 1:03
